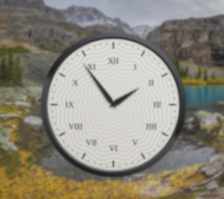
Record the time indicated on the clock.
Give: 1:54
